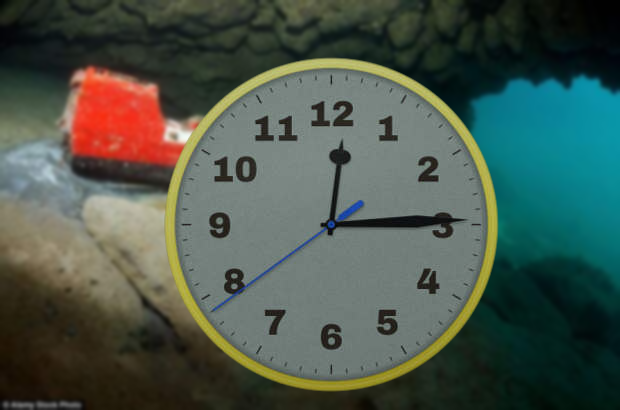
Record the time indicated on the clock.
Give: 12:14:39
